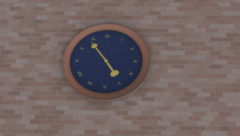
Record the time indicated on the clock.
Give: 4:54
